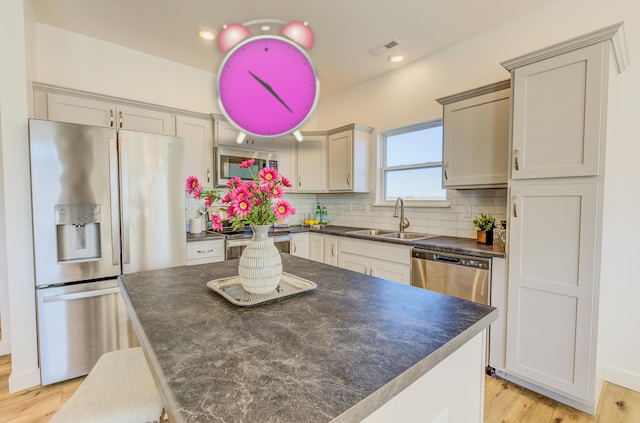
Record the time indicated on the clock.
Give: 10:23
